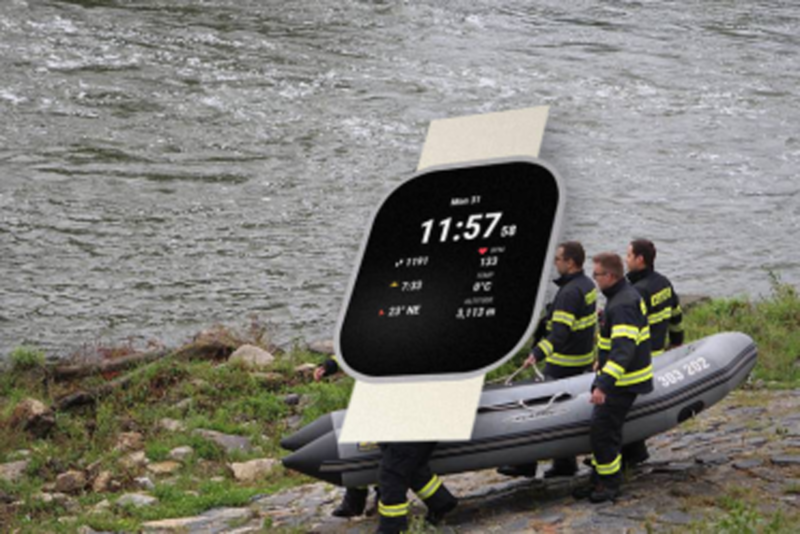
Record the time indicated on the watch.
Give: 11:57
